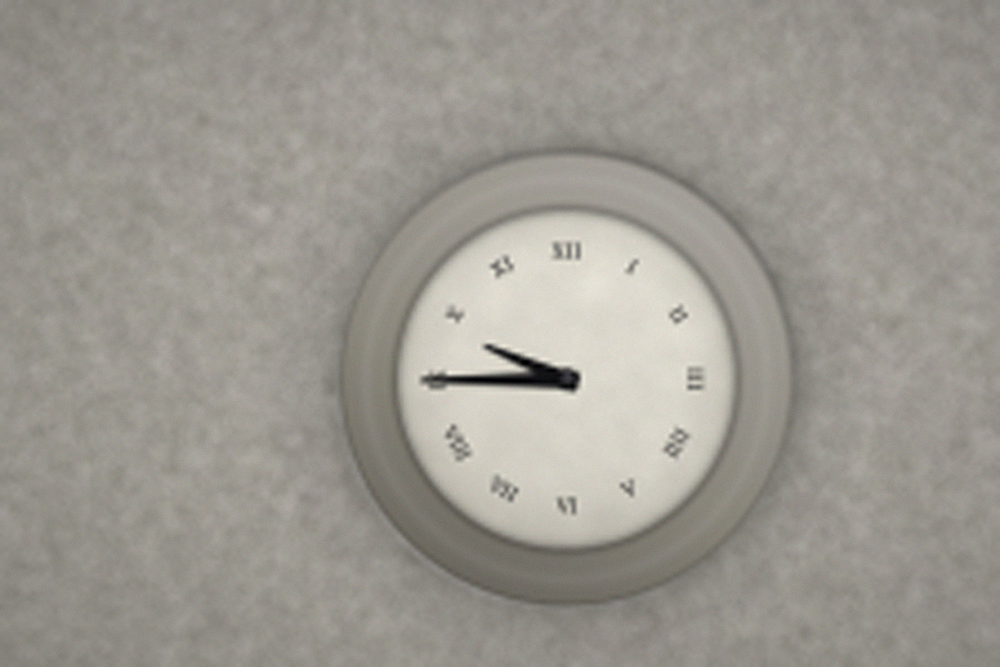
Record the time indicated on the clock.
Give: 9:45
